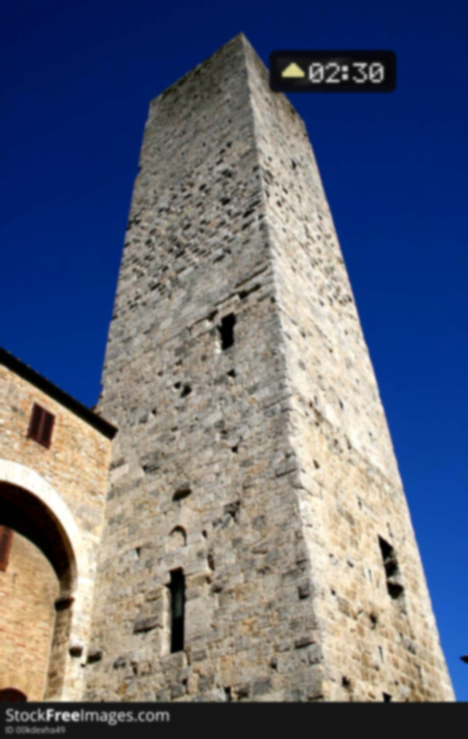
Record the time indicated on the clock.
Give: 2:30
